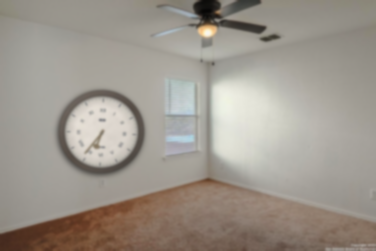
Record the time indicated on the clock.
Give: 6:36
